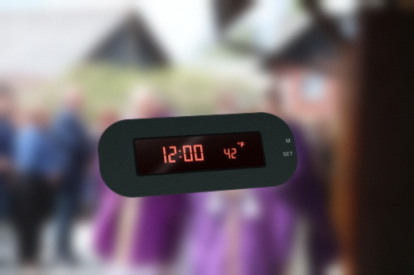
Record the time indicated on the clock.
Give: 12:00
